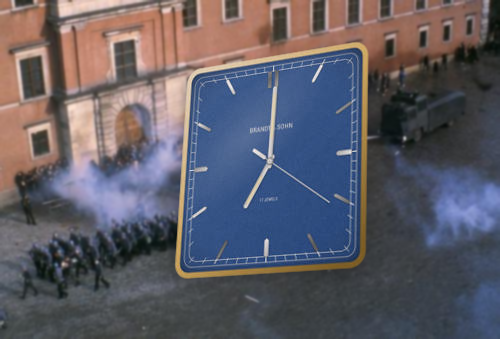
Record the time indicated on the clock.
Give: 7:00:21
